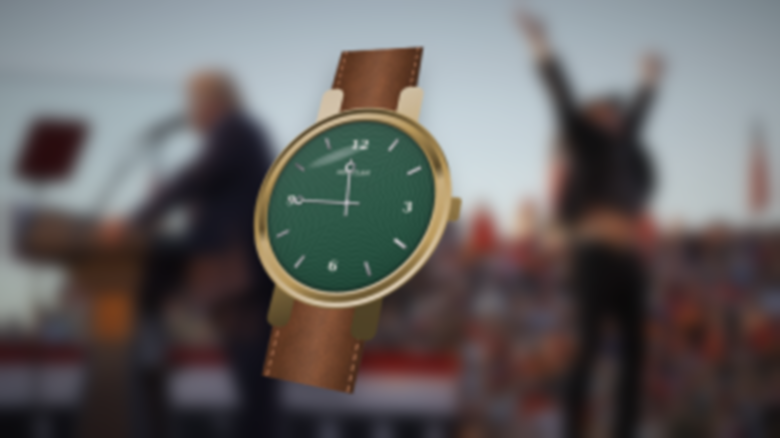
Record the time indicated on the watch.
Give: 11:45
